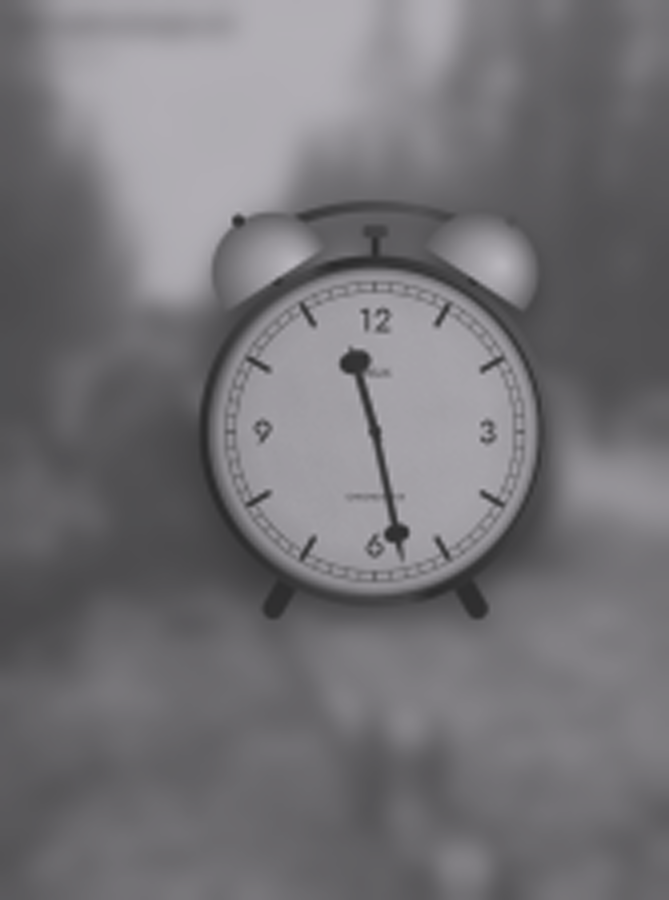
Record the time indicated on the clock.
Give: 11:28
